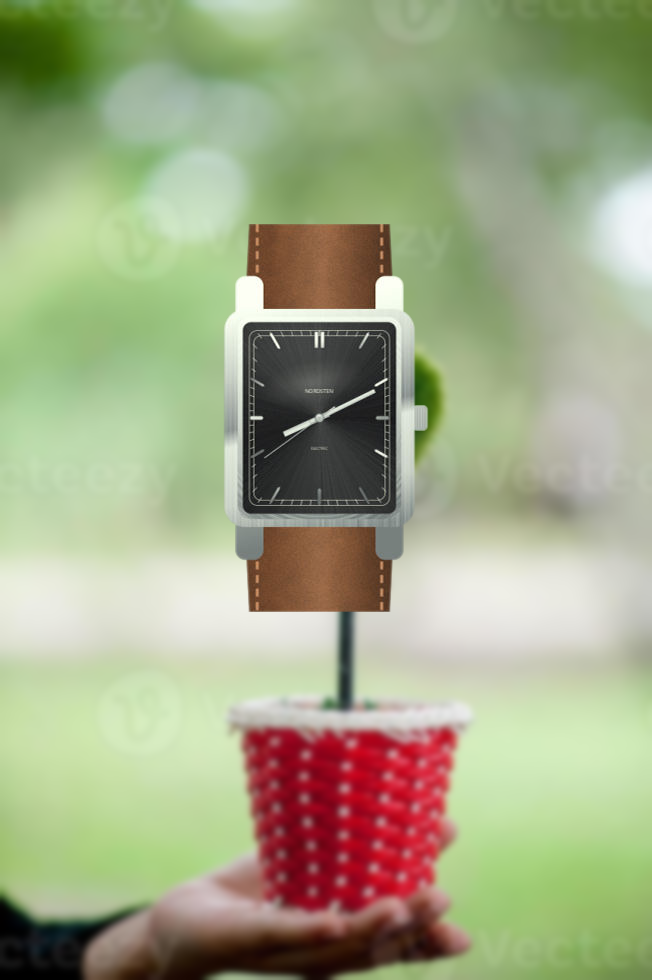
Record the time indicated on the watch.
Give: 8:10:39
